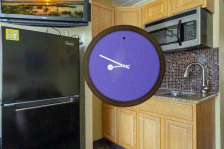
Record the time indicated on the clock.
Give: 8:49
